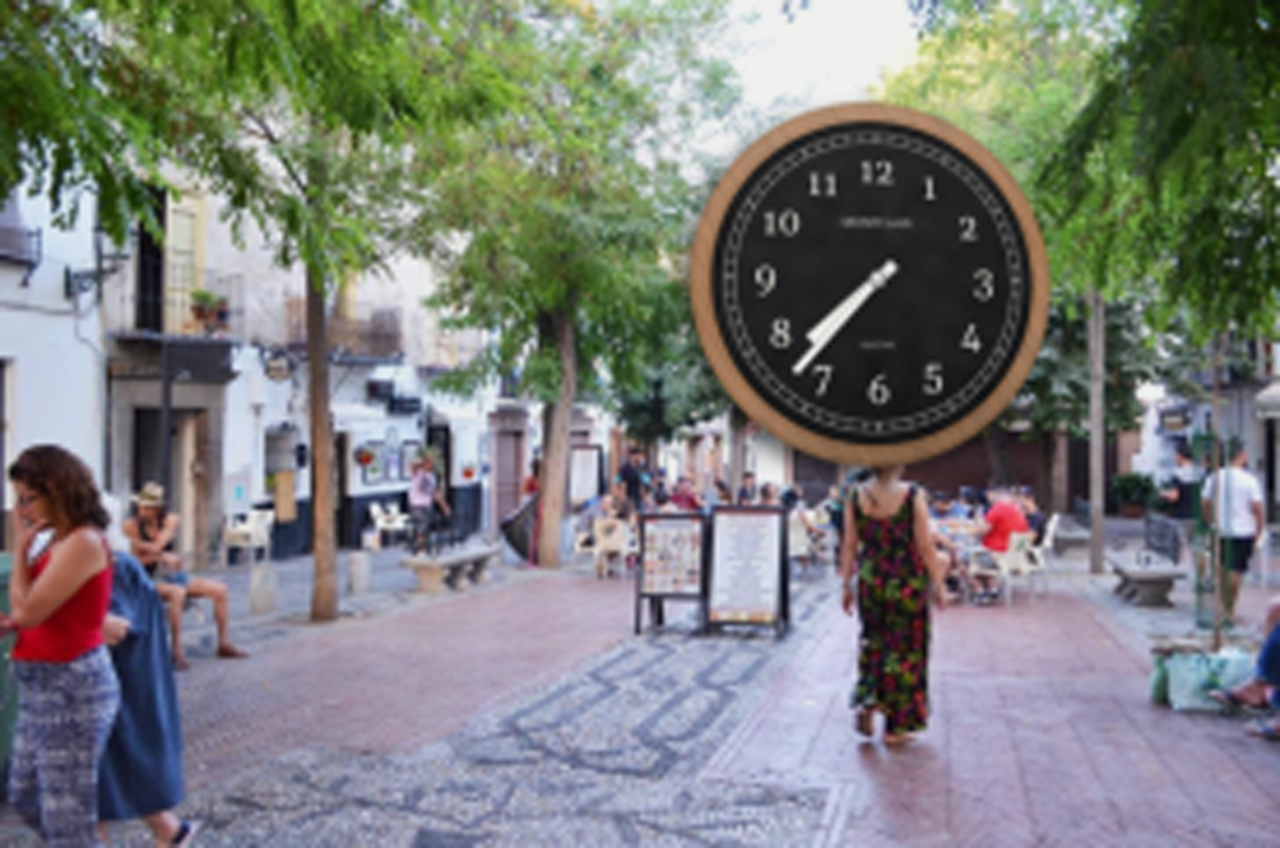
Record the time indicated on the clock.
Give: 7:37
